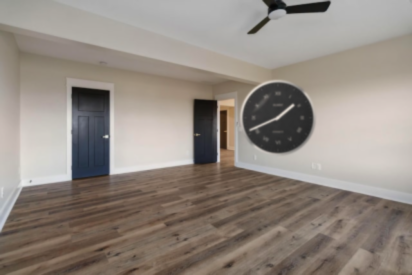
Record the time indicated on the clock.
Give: 1:41
